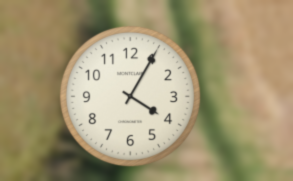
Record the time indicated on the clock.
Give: 4:05
